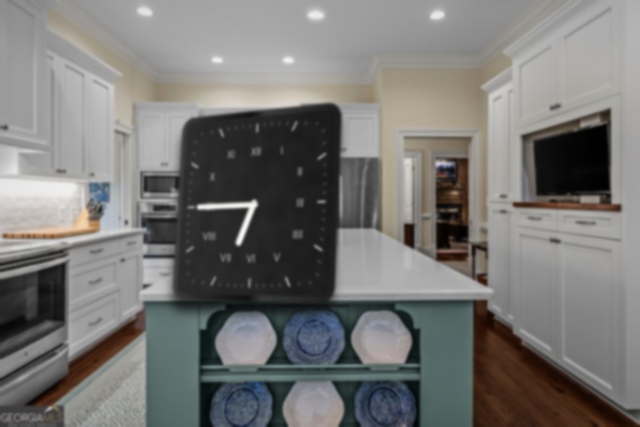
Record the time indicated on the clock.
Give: 6:45
